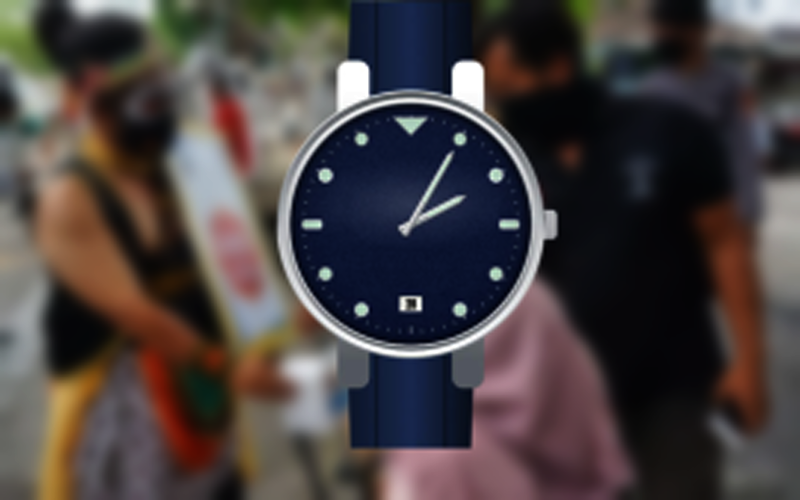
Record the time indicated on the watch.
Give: 2:05
